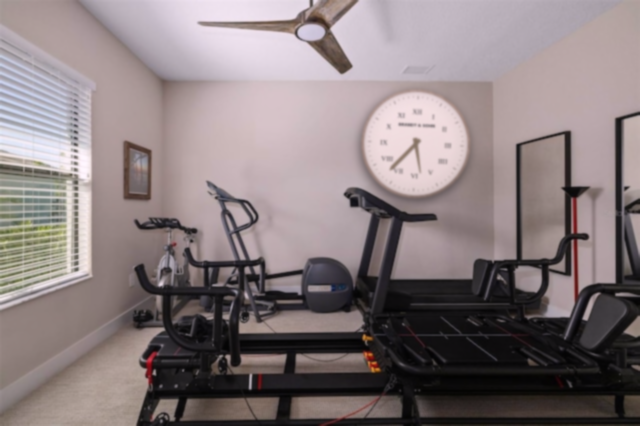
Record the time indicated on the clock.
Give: 5:37
